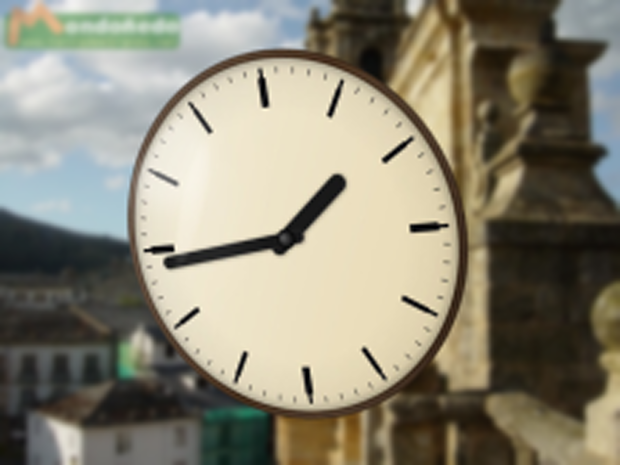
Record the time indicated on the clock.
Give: 1:44
